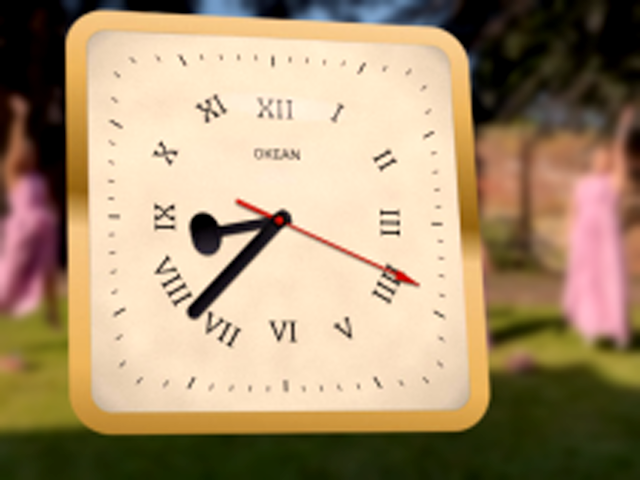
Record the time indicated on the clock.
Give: 8:37:19
